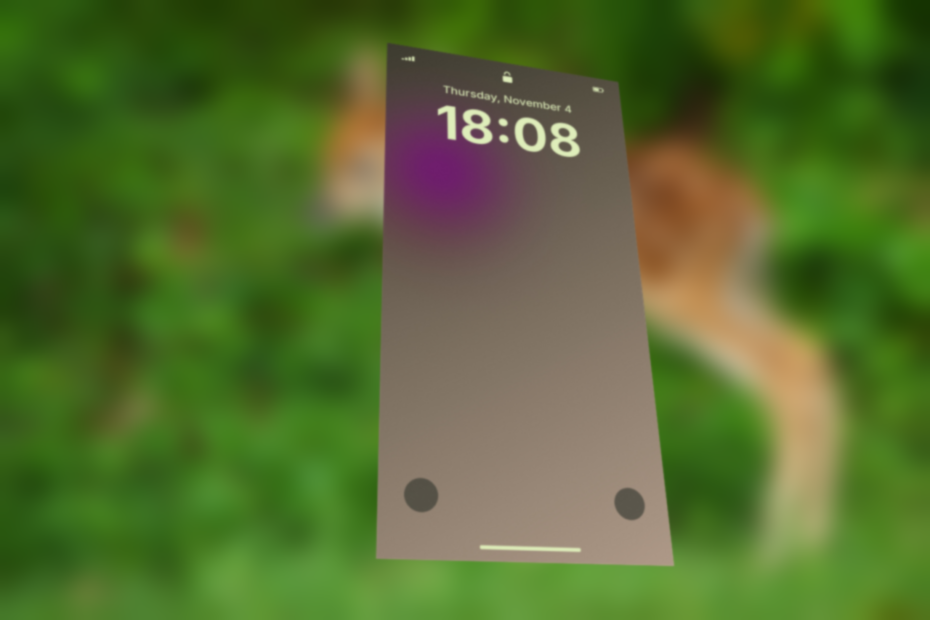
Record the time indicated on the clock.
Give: 18:08
